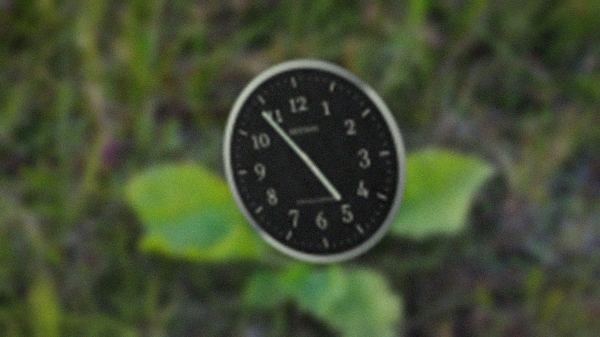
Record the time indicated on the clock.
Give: 4:54
